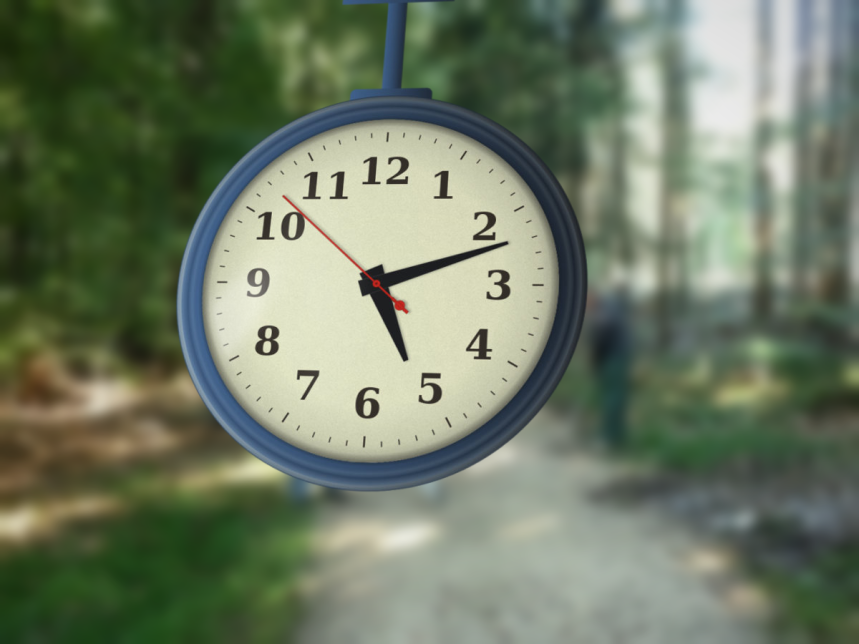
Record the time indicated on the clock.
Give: 5:11:52
